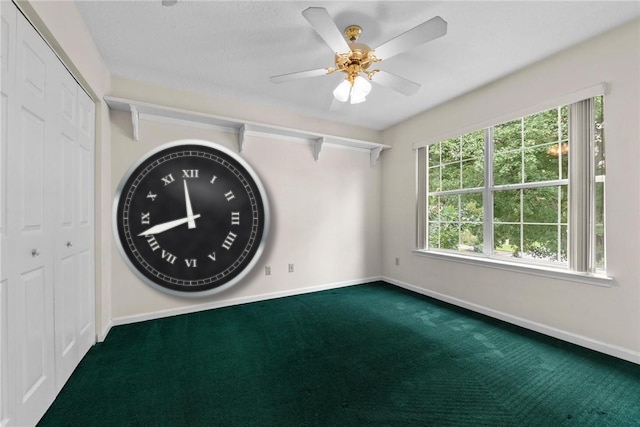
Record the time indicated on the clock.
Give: 11:42
